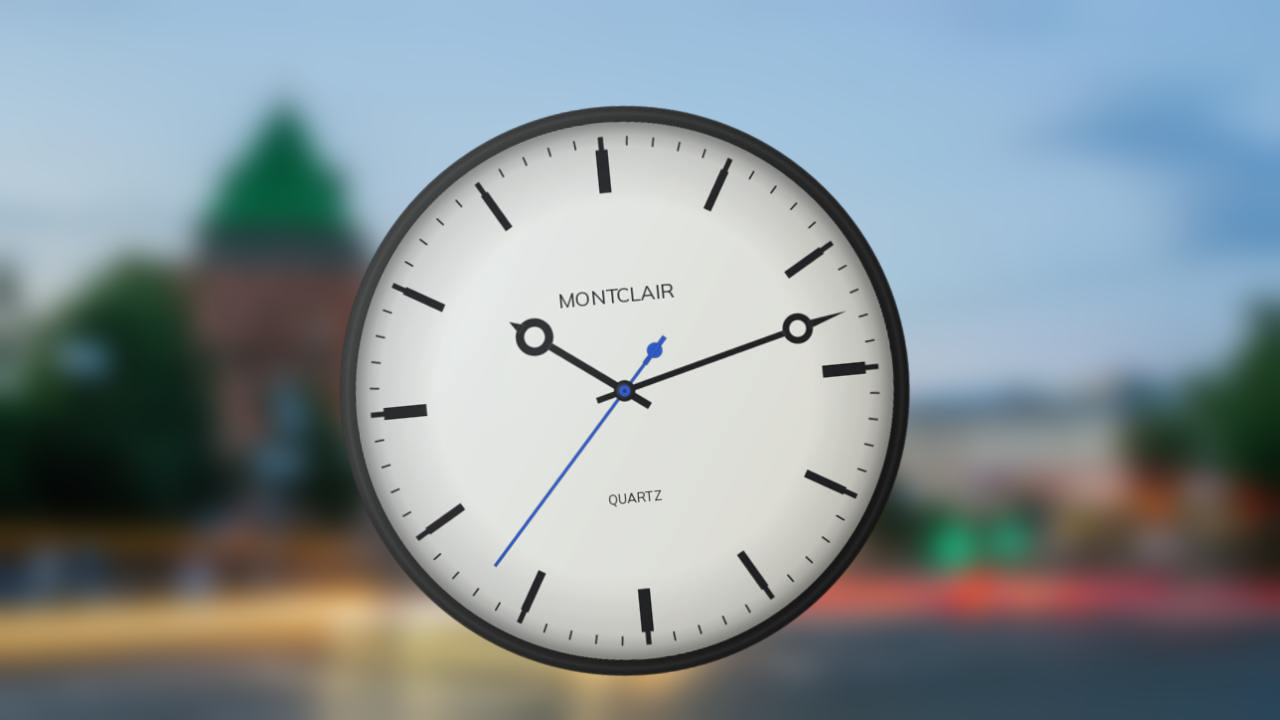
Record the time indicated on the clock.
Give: 10:12:37
